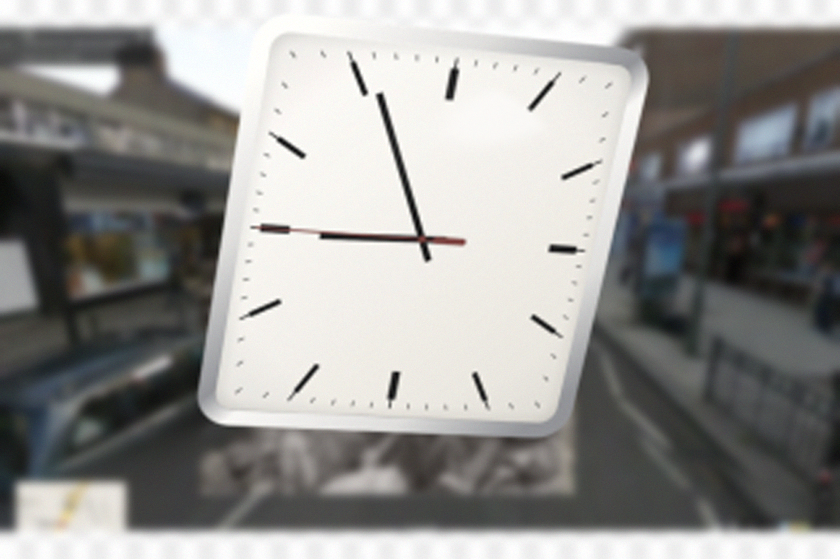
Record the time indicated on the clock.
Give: 8:55:45
